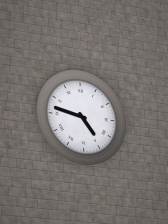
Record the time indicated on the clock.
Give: 4:47
